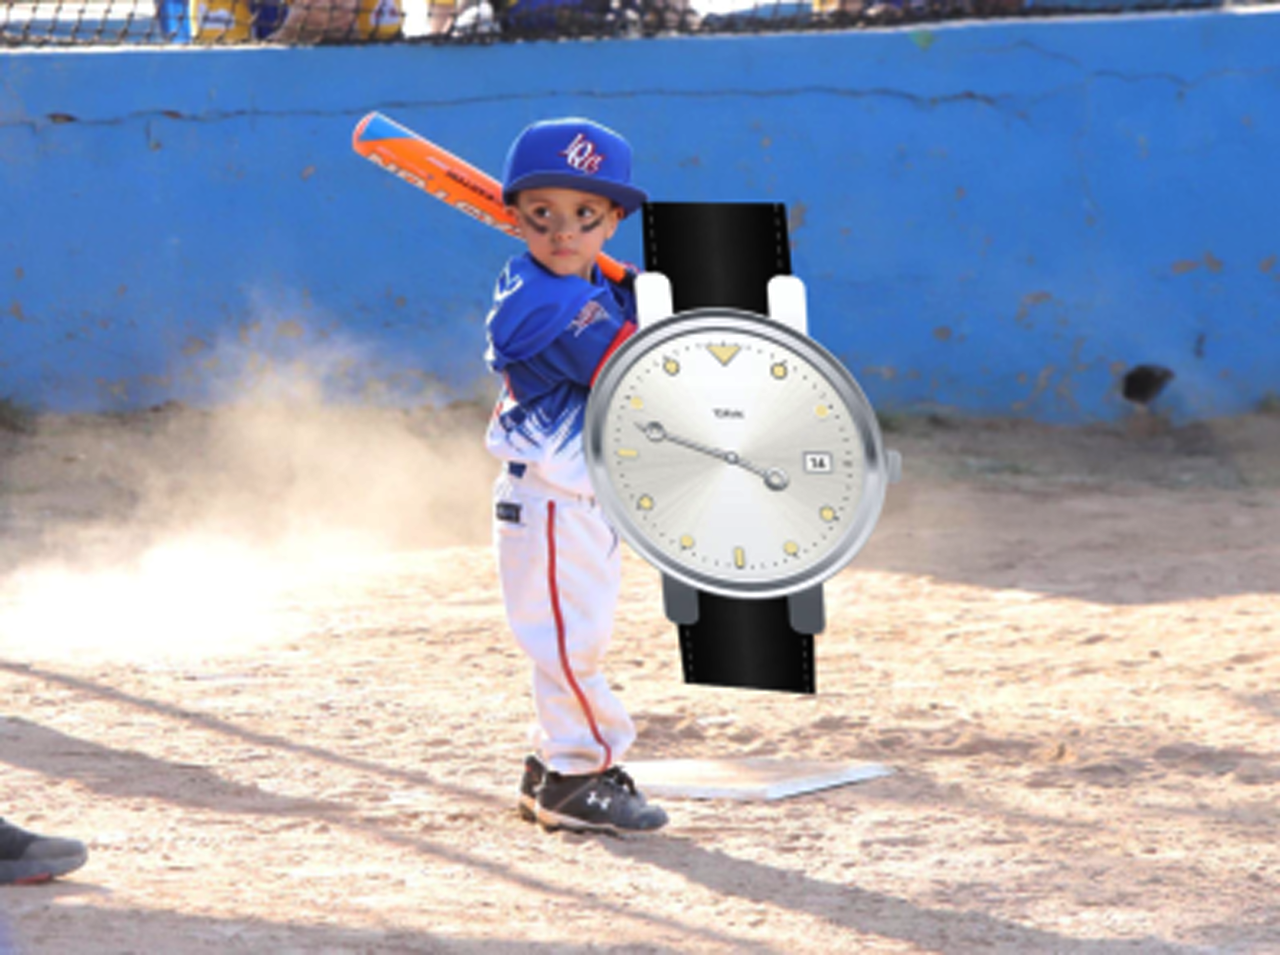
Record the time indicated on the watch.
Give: 3:48
